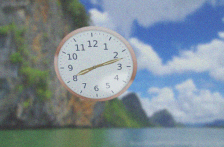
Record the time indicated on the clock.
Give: 8:12
